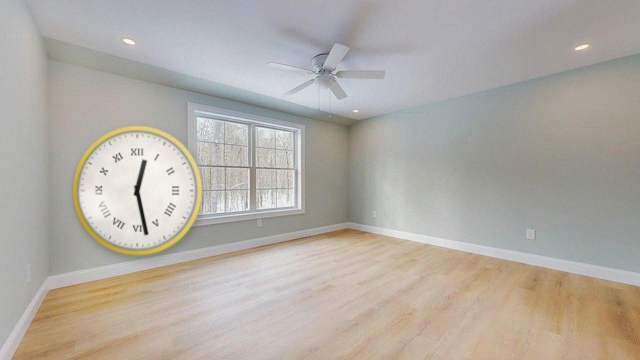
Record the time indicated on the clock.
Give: 12:28
